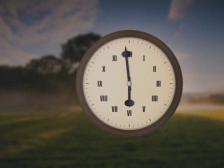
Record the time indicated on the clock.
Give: 5:59
